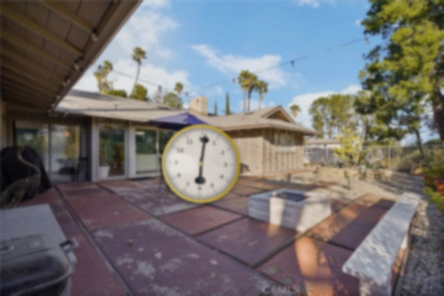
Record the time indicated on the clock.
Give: 6:01
